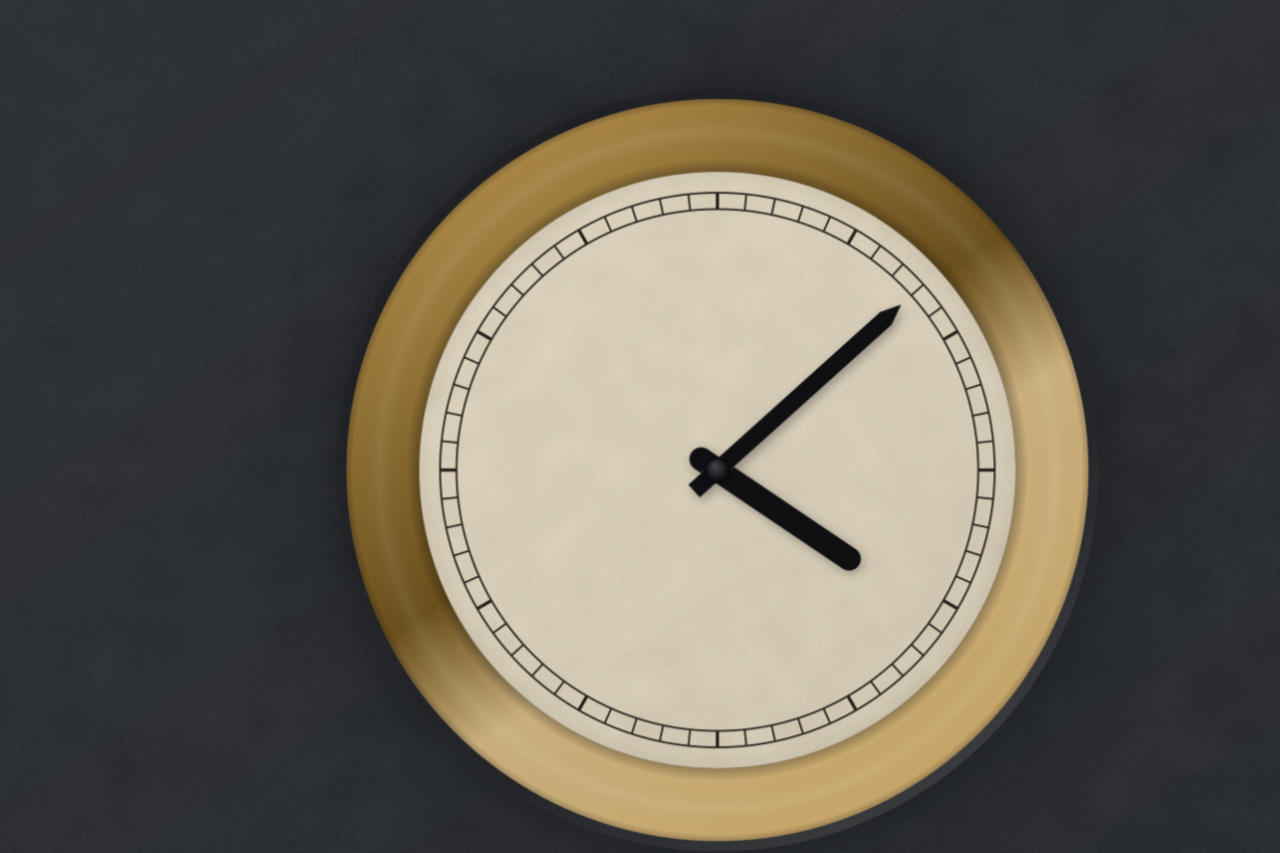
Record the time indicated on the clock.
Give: 4:08
